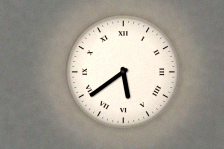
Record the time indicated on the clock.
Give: 5:39
